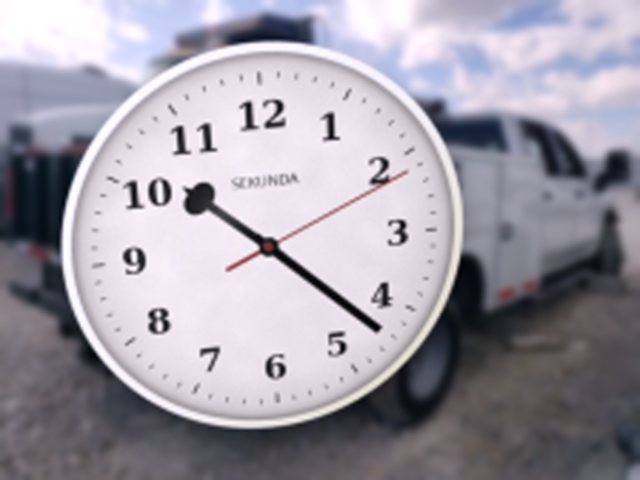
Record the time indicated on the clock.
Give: 10:22:11
